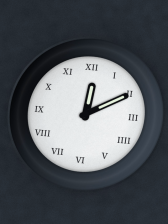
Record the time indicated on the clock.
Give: 12:10
